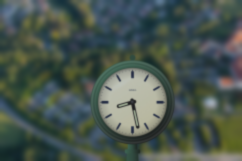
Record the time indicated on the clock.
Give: 8:28
